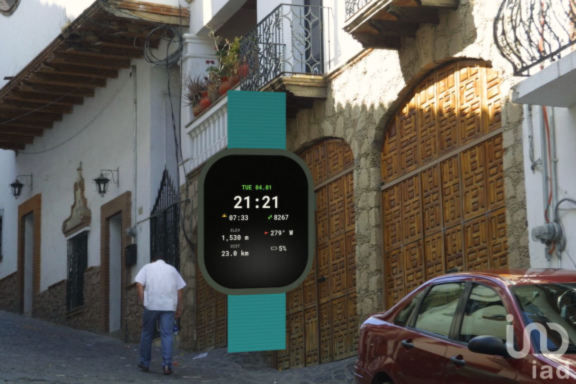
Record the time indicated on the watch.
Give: 21:21
